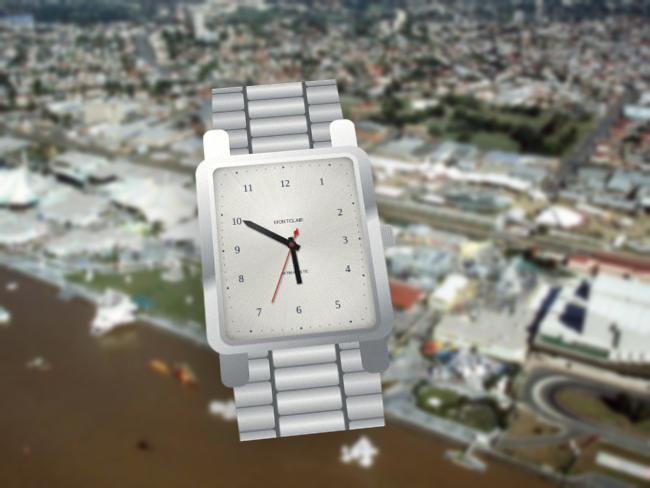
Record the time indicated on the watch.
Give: 5:50:34
